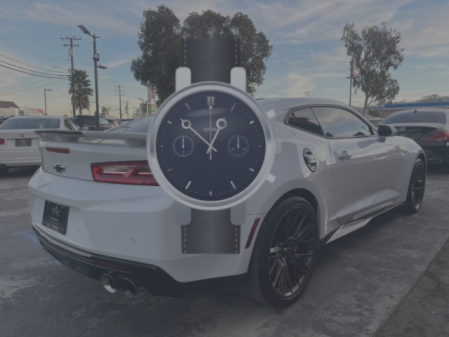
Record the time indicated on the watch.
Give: 12:52
